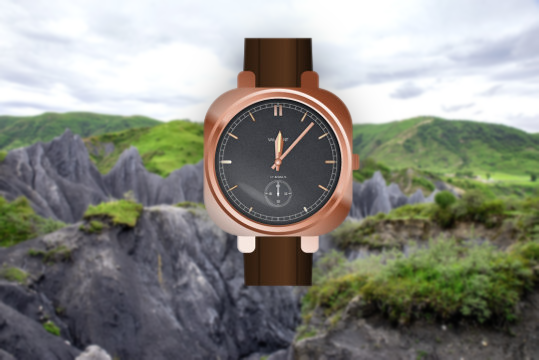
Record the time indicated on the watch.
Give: 12:07
